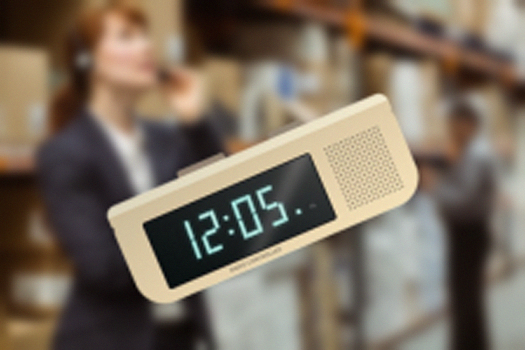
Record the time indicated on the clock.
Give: 12:05
